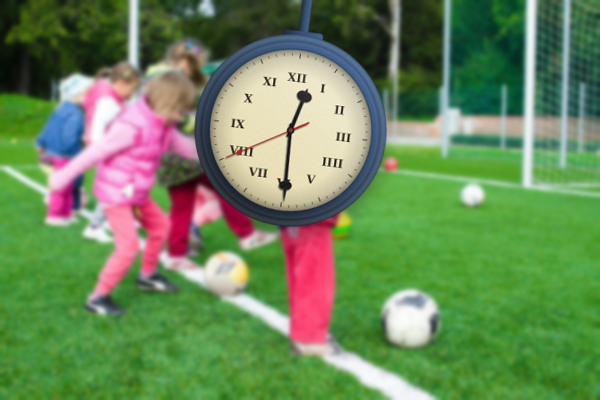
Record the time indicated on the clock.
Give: 12:29:40
